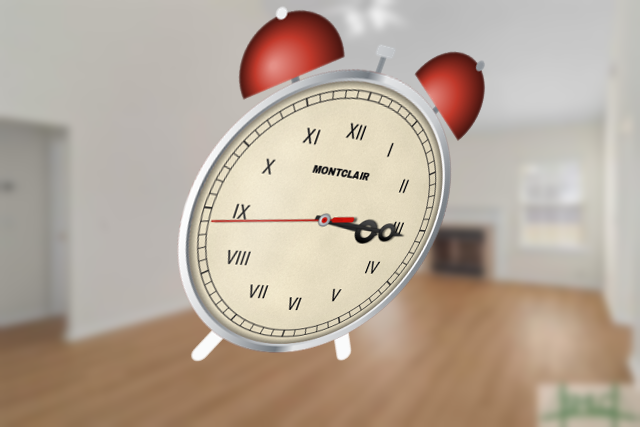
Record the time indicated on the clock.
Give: 3:15:44
